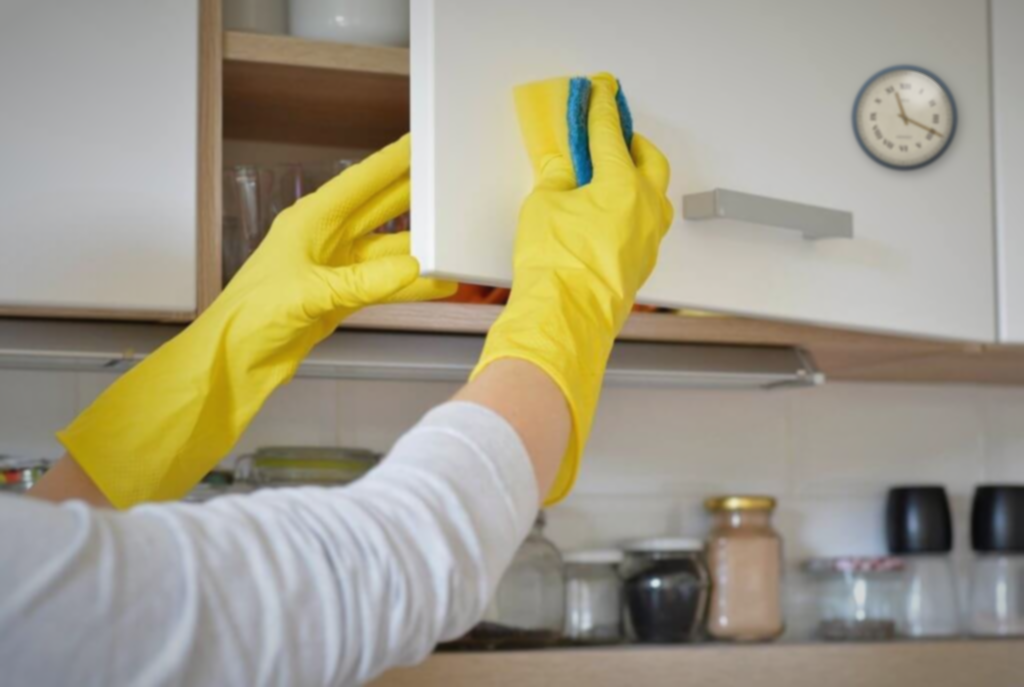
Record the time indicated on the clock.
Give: 11:19
